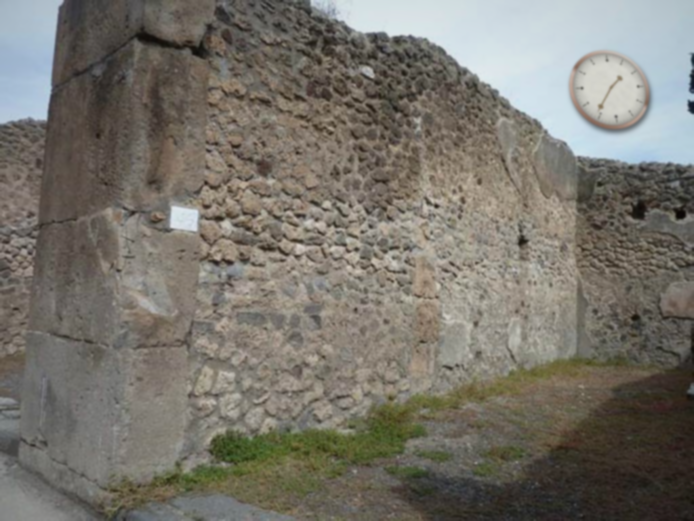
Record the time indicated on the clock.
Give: 1:36
